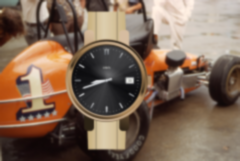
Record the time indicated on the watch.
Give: 8:42
